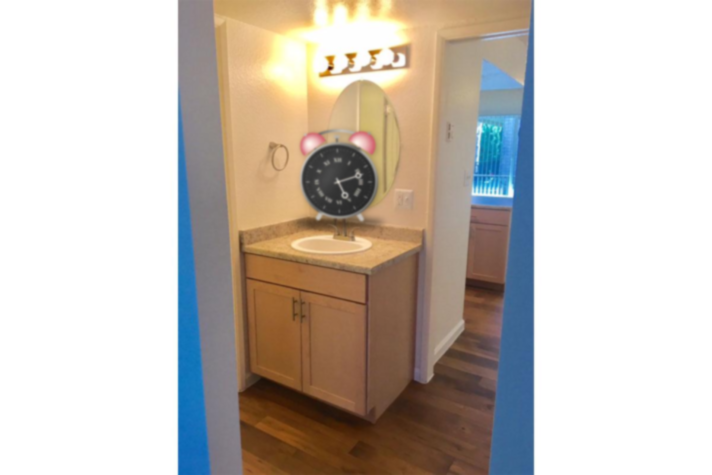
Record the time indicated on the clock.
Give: 5:12
